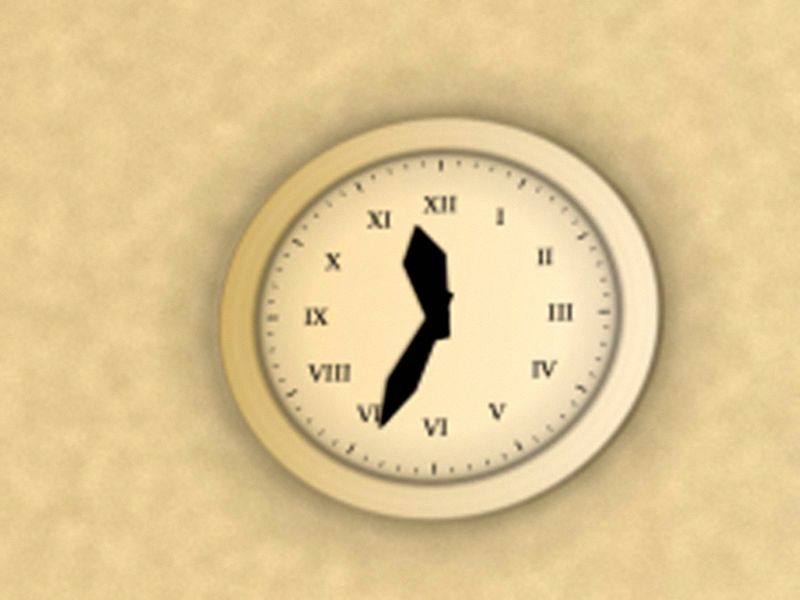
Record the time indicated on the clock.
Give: 11:34
